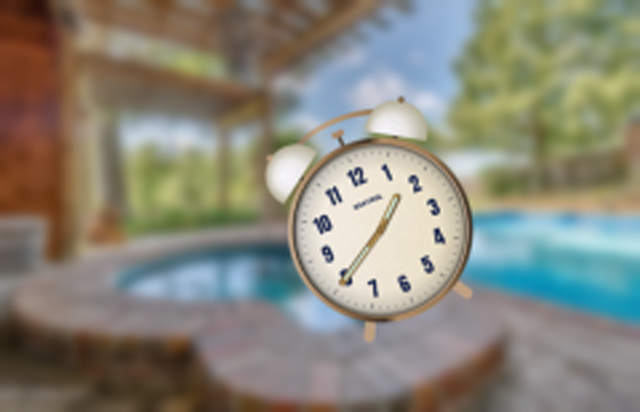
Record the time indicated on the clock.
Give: 1:40
